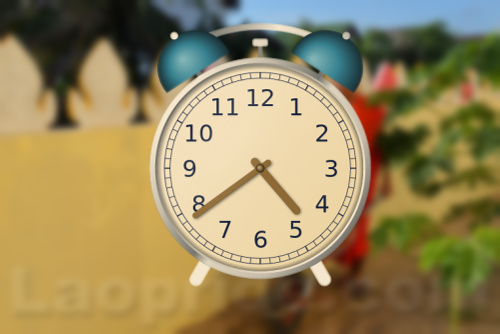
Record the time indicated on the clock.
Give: 4:39
